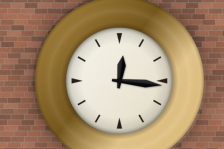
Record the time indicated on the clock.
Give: 12:16
